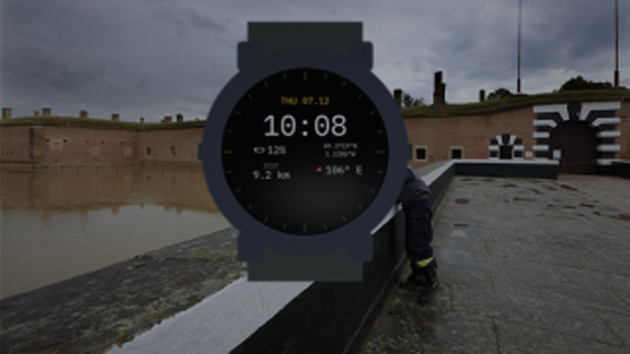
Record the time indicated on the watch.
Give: 10:08
